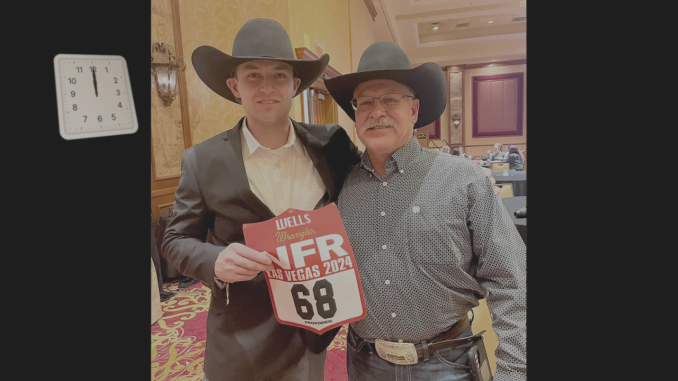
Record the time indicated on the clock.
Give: 12:00
